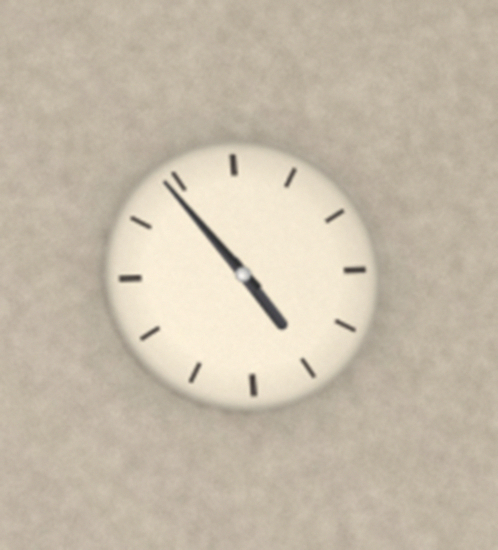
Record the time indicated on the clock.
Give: 4:54
